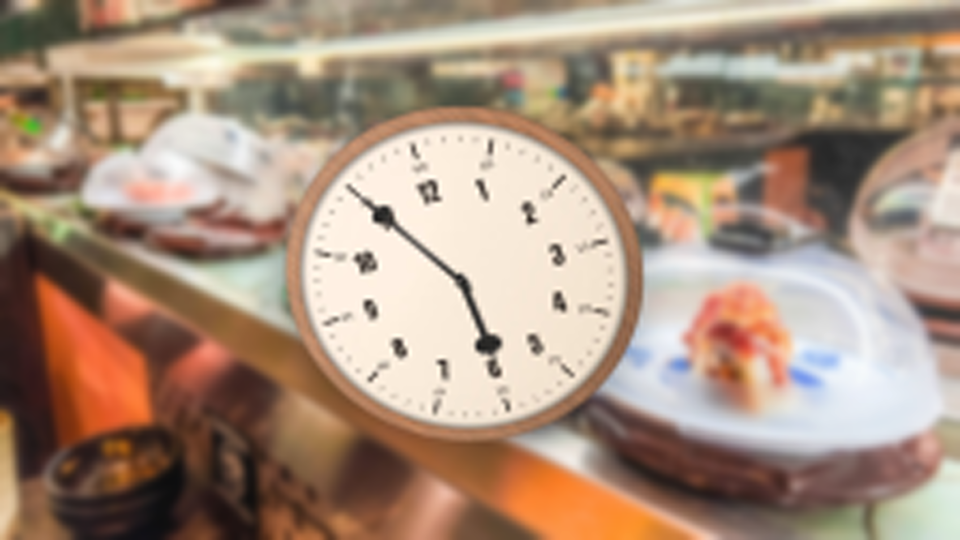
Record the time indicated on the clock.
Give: 5:55
